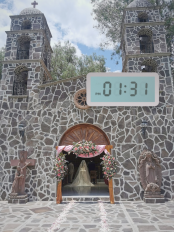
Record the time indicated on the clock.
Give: 1:31
